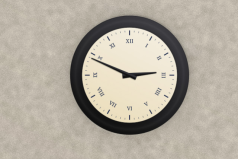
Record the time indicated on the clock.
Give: 2:49
